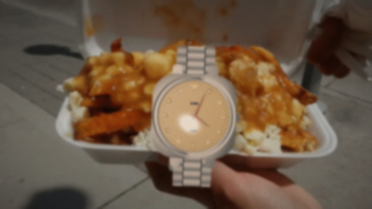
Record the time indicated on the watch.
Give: 4:04
